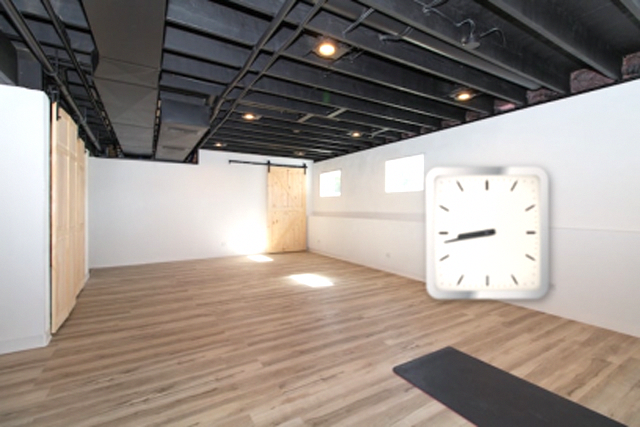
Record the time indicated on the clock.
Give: 8:43
